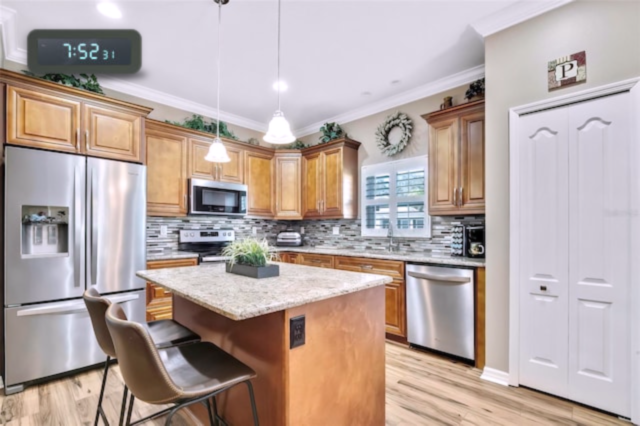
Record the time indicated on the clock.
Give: 7:52
